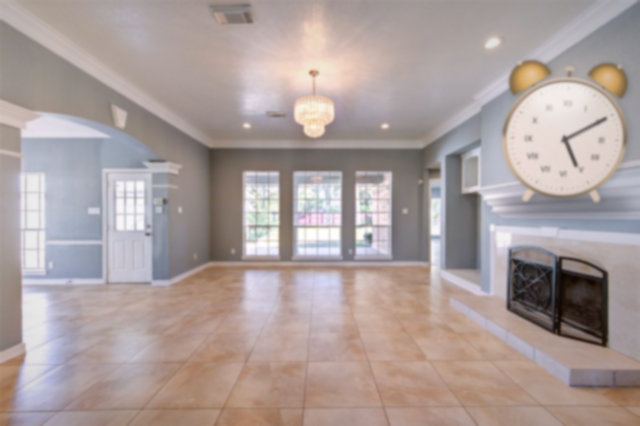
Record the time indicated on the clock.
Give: 5:10
